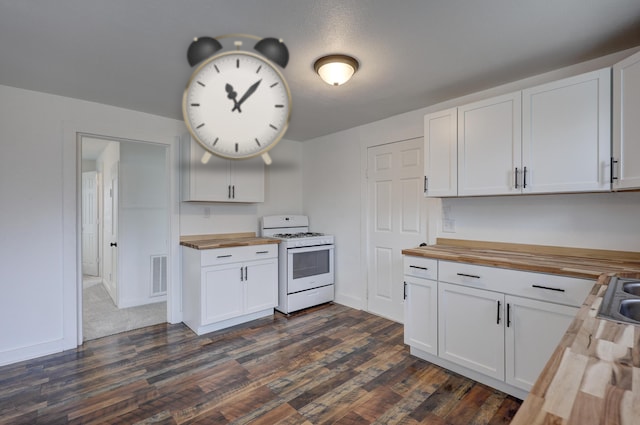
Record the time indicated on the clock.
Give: 11:07
